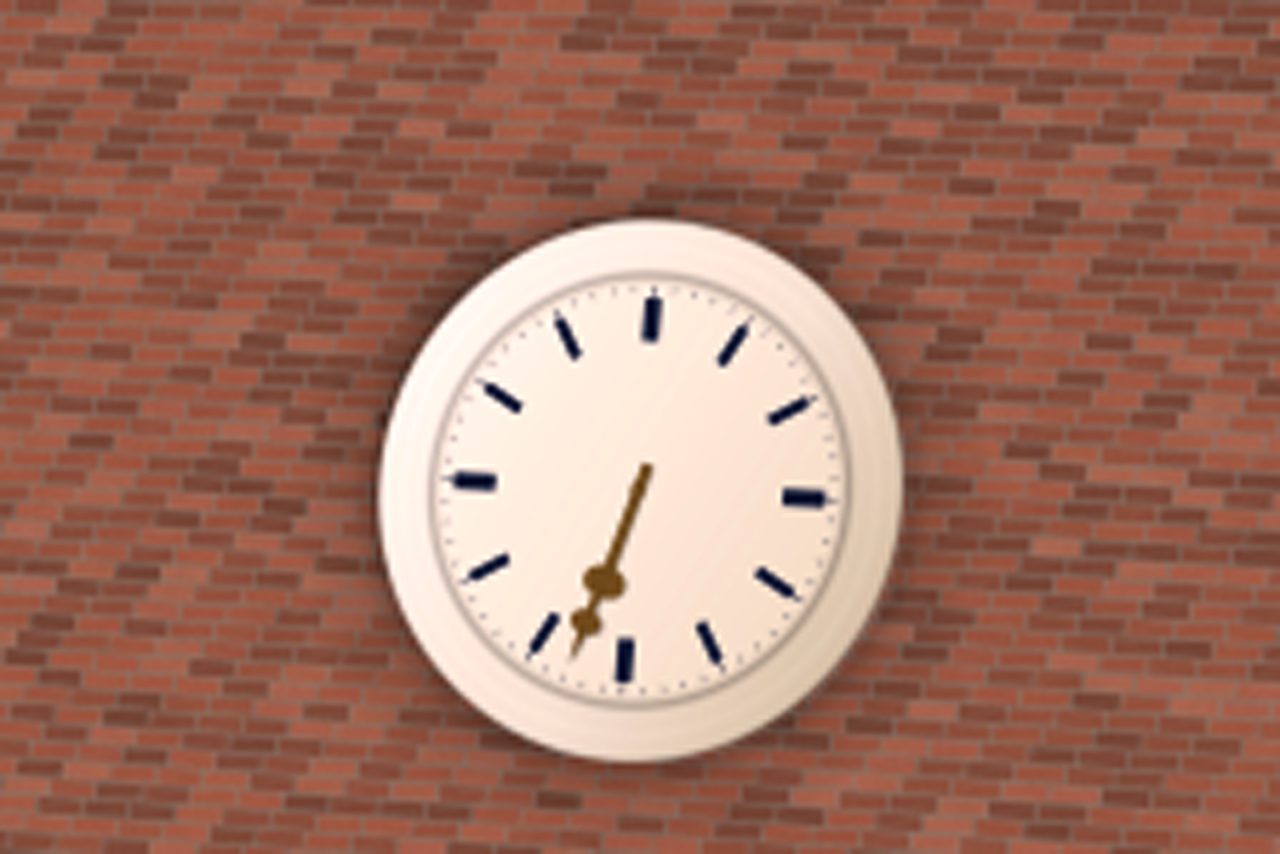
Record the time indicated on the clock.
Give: 6:33
